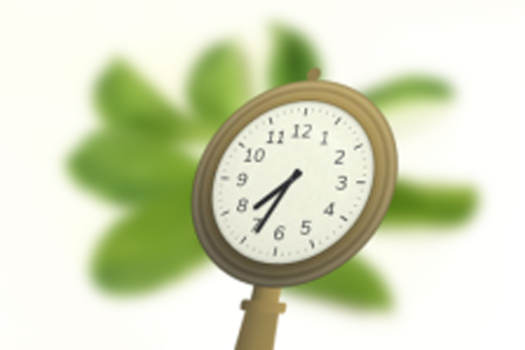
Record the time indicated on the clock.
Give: 7:34
